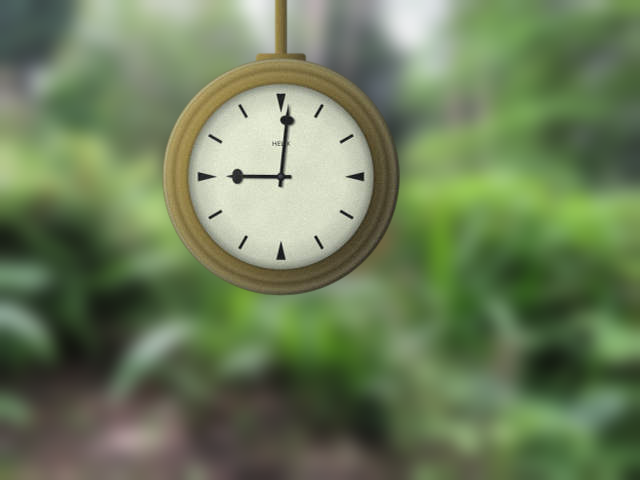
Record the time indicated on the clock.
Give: 9:01
